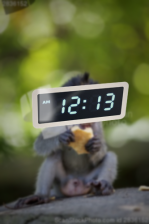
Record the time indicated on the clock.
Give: 12:13
